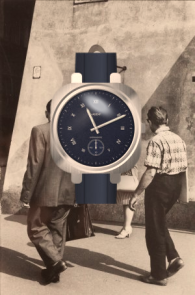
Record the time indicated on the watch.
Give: 11:11
